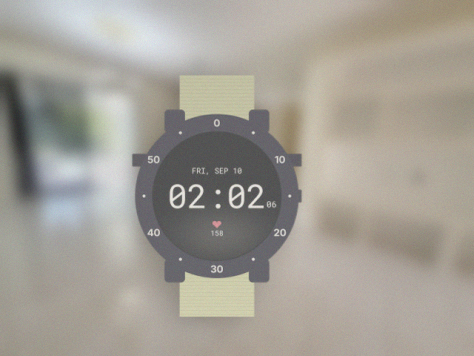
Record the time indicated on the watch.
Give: 2:02:06
